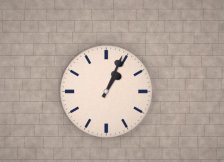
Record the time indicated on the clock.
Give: 1:04
